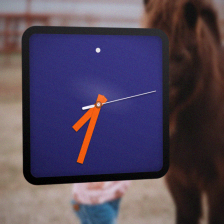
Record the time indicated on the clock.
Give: 7:33:13
